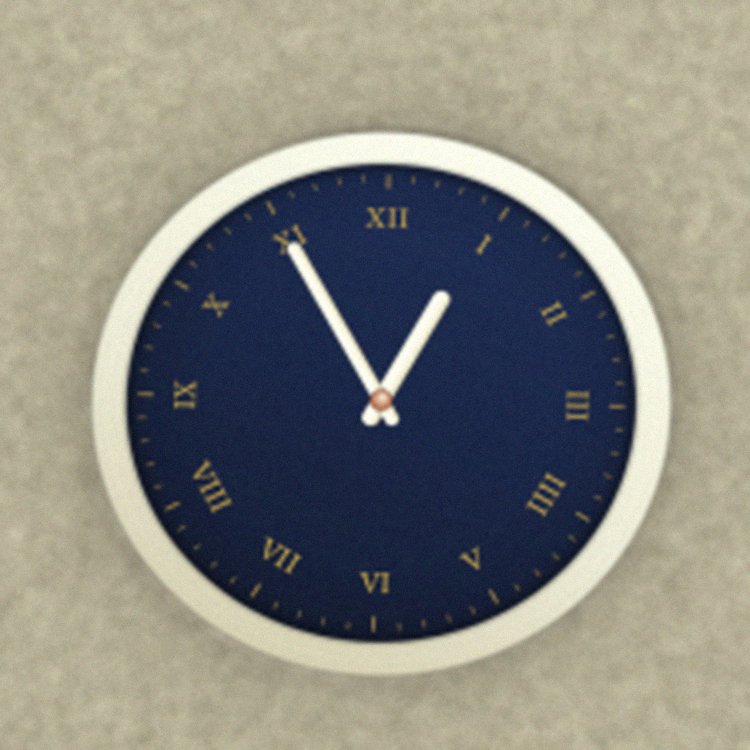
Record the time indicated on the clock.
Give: 12:55
